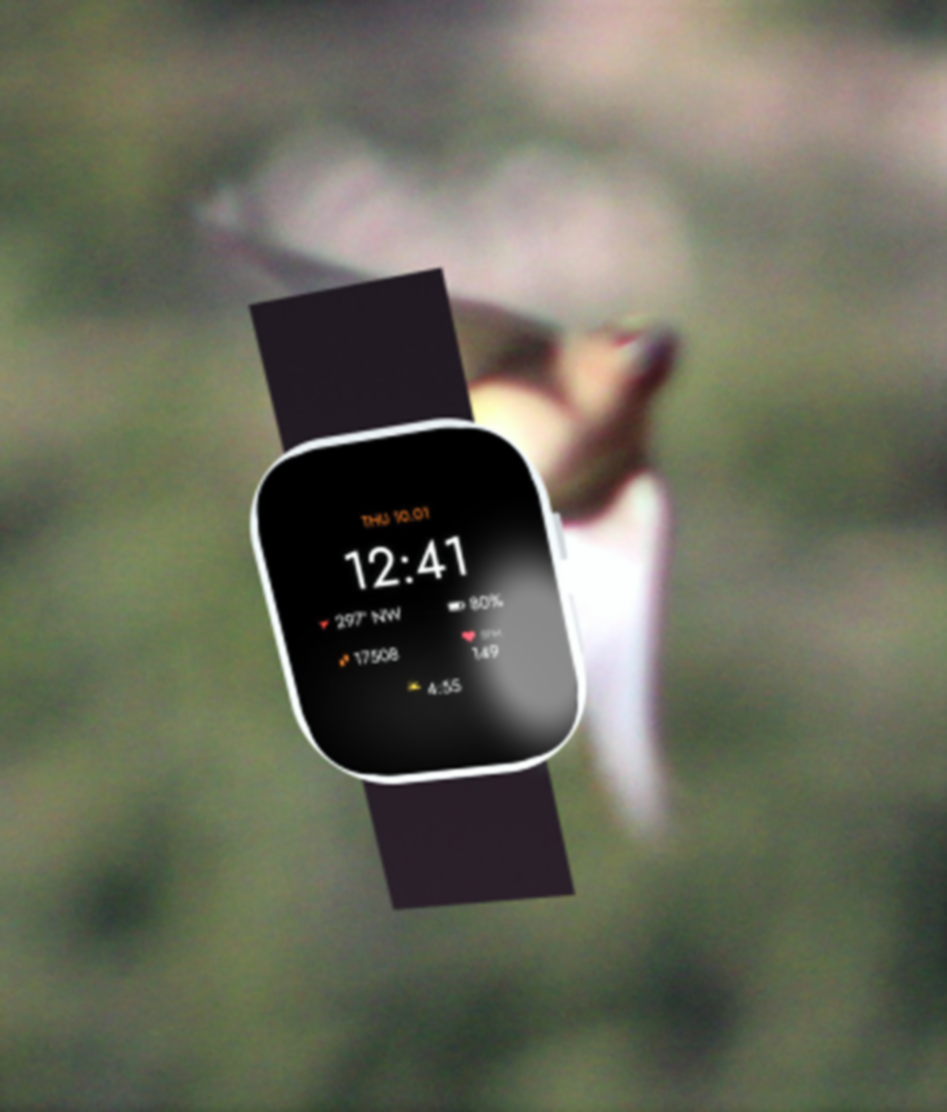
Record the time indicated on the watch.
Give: 12:41
